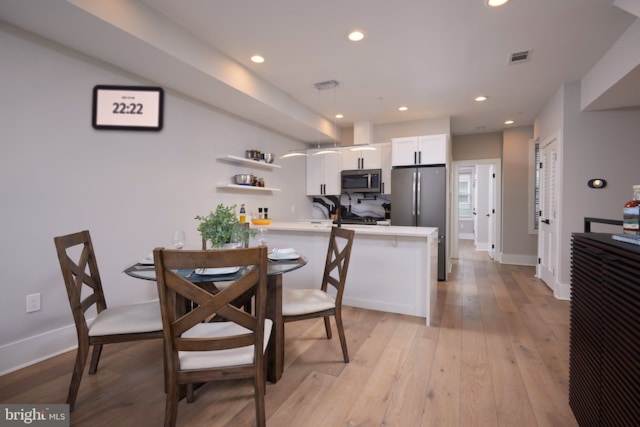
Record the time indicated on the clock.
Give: 22:22
